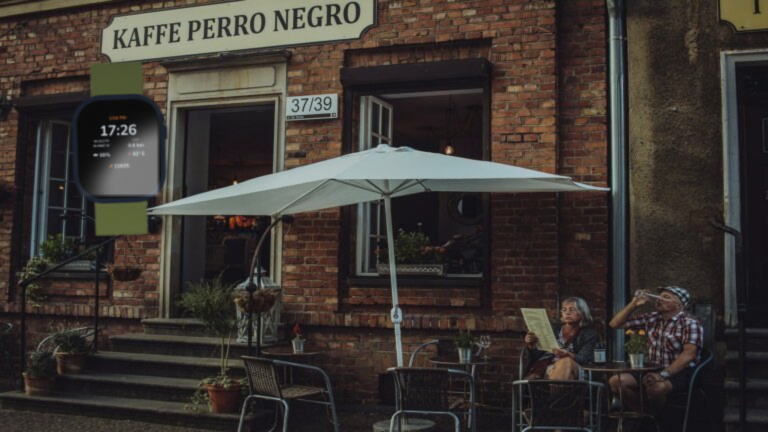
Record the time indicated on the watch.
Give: 17:26
